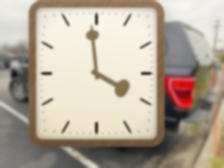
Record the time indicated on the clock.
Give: 3:59
